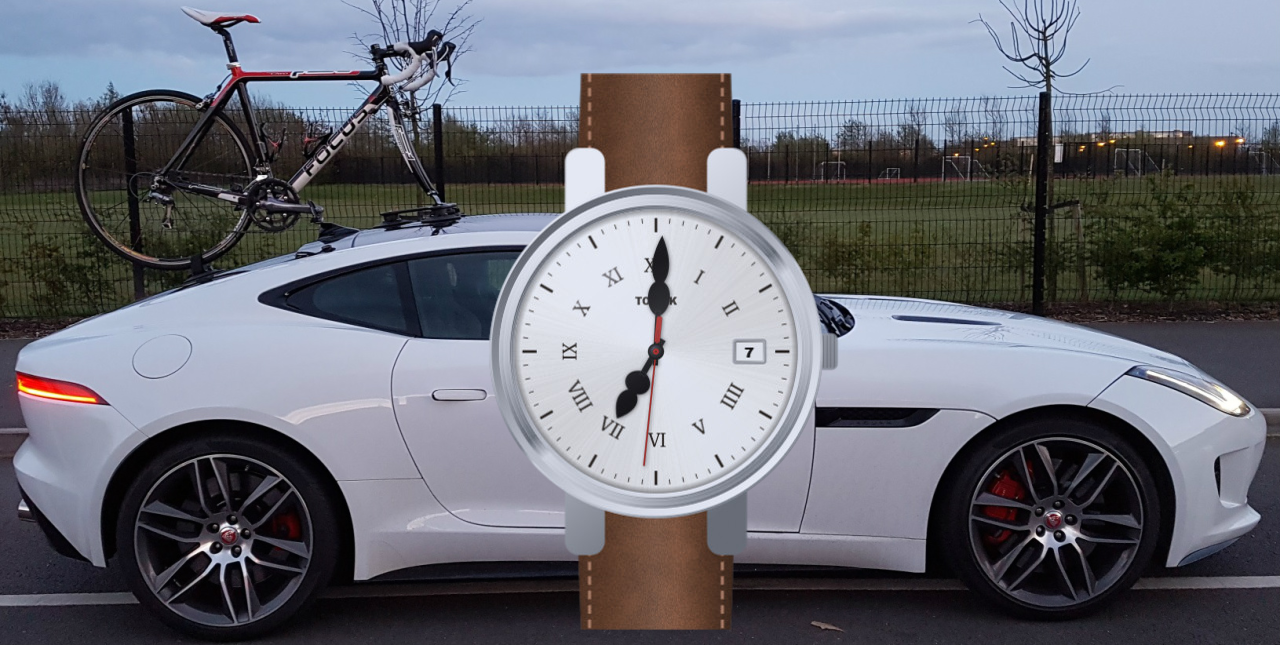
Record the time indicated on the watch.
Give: 7:00:31
